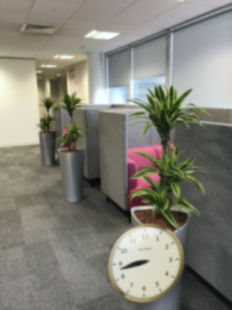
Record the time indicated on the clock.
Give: 8:43
